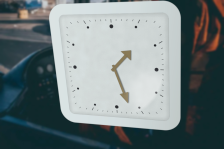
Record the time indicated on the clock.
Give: 1:27
